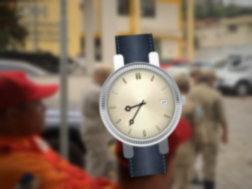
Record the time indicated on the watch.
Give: 8:36
